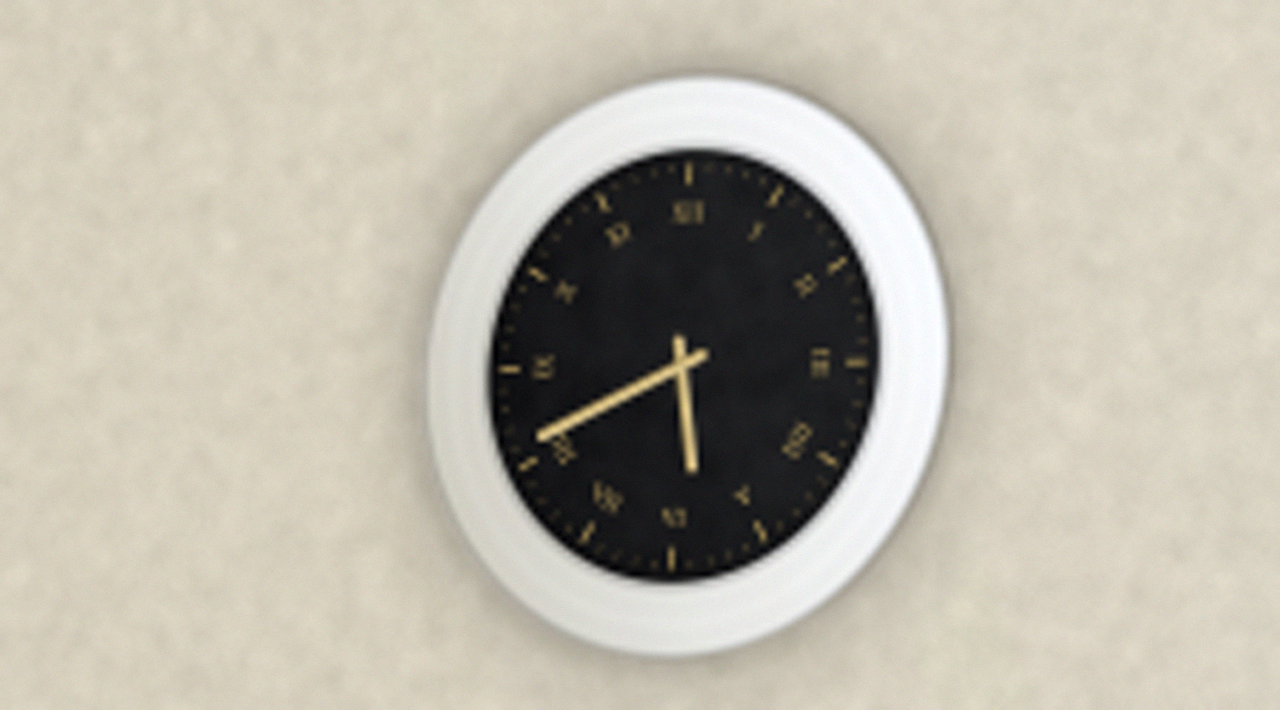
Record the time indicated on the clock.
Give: 5:41
